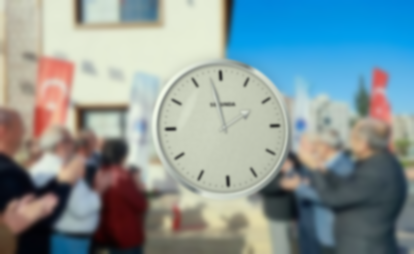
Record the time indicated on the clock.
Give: 1:58
